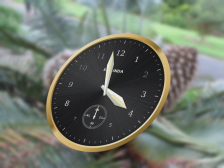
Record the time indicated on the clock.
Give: 3:58
